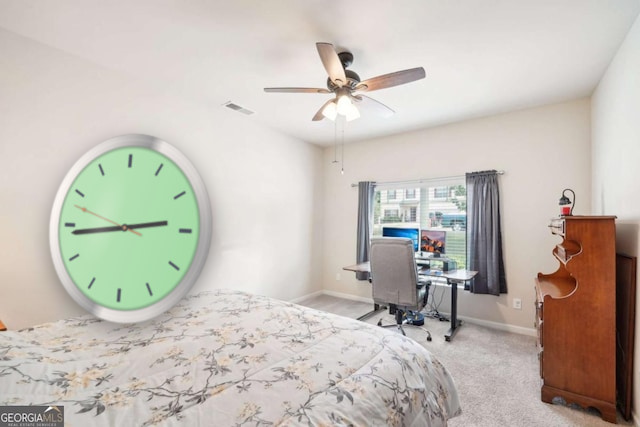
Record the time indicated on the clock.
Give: 2:43:48
